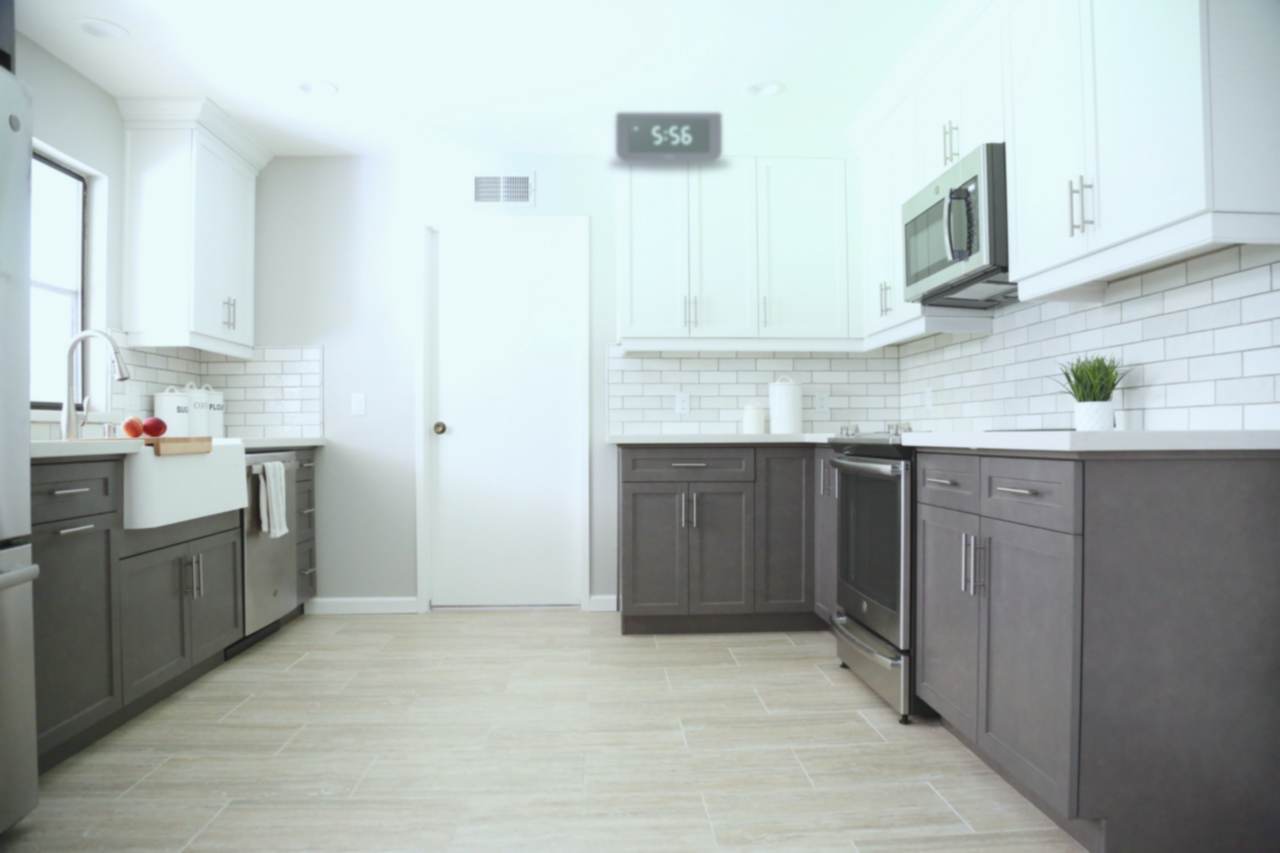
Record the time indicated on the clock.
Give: 5:56
